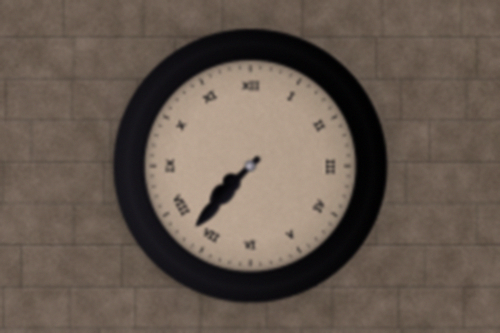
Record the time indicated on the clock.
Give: 7:37
